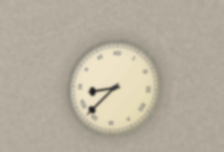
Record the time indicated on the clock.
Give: 8:37
